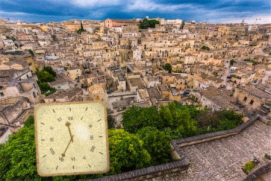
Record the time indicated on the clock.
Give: 11:35
